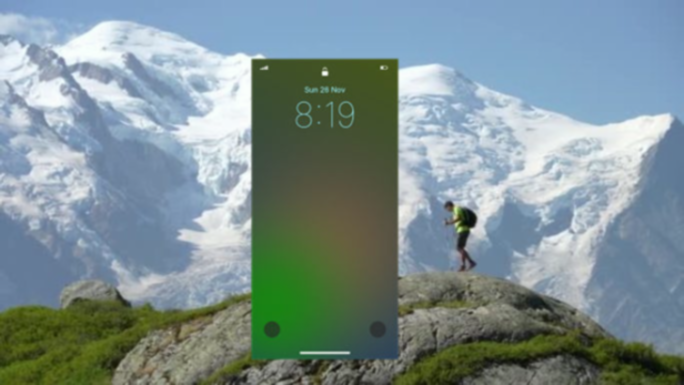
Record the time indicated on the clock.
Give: 8:19
